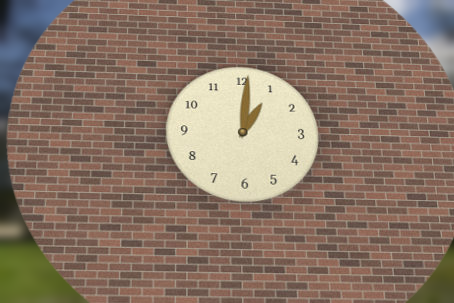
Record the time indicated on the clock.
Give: 1:01
